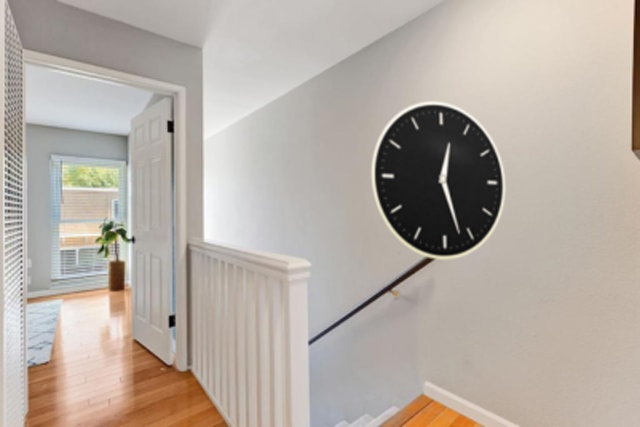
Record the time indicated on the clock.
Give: 12:27
